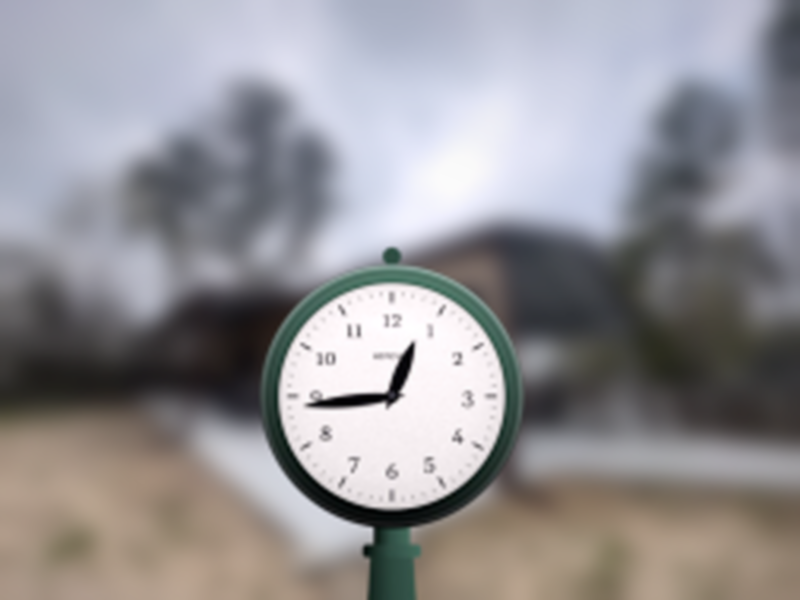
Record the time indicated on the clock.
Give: 12:44
